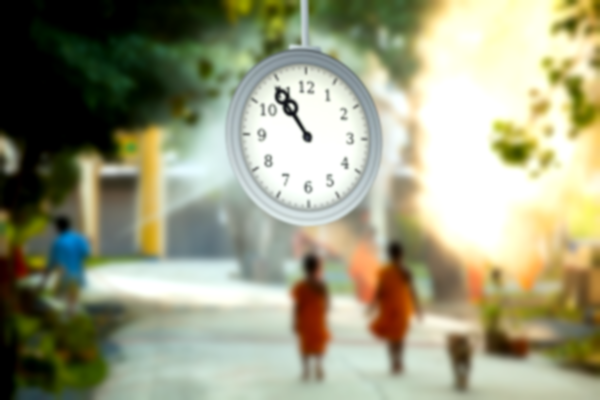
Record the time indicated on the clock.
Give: 10:54
